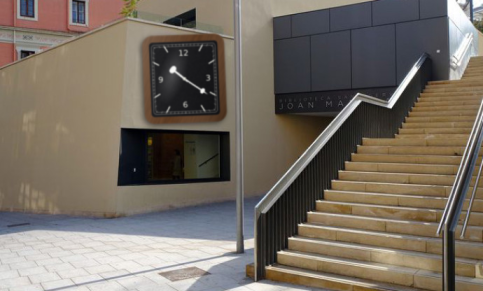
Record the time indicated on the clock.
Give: 10:21
